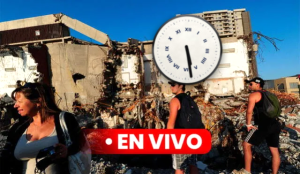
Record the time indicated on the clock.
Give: 5:28
